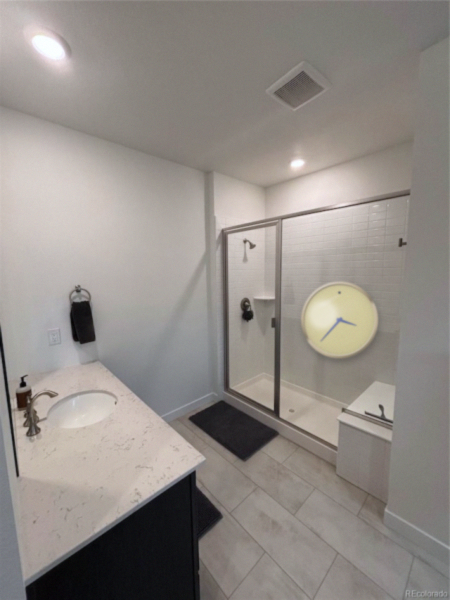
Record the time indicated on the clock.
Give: 3:37
